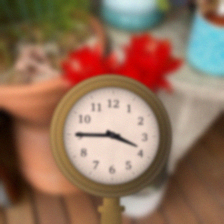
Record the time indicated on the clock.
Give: 3:45
